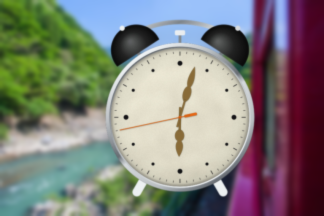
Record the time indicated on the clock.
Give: 6:02:43
